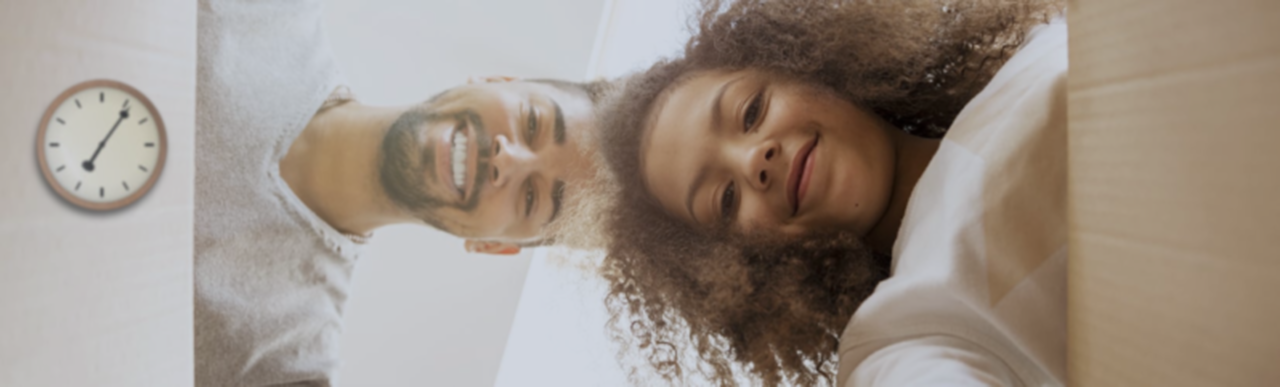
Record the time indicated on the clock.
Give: 7:06
